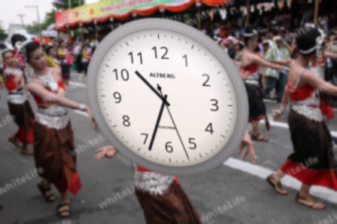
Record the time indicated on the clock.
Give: 10:33:27
